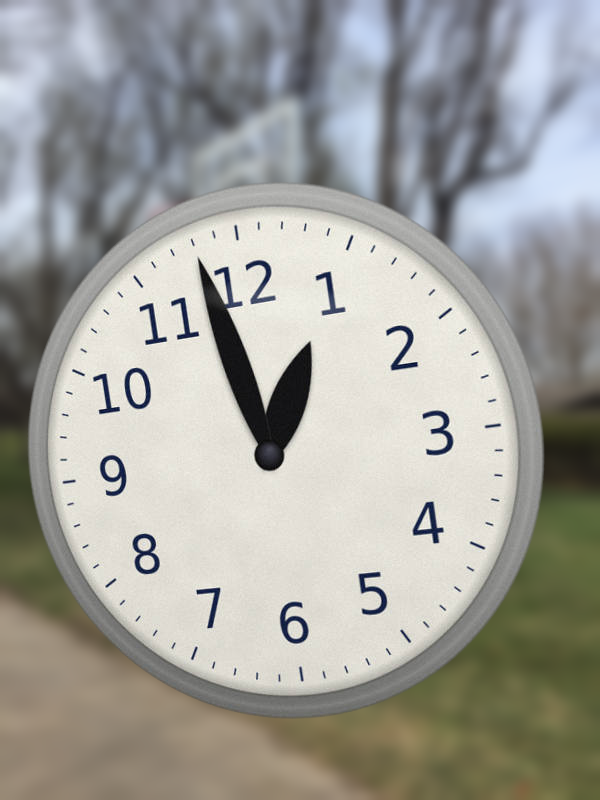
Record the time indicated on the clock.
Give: 12:58
